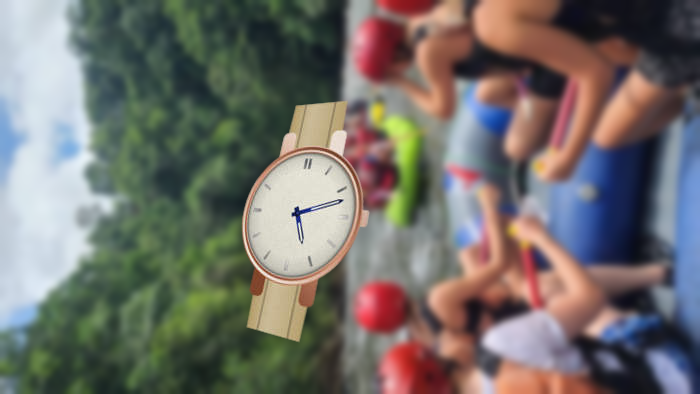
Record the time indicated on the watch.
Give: 5:12
